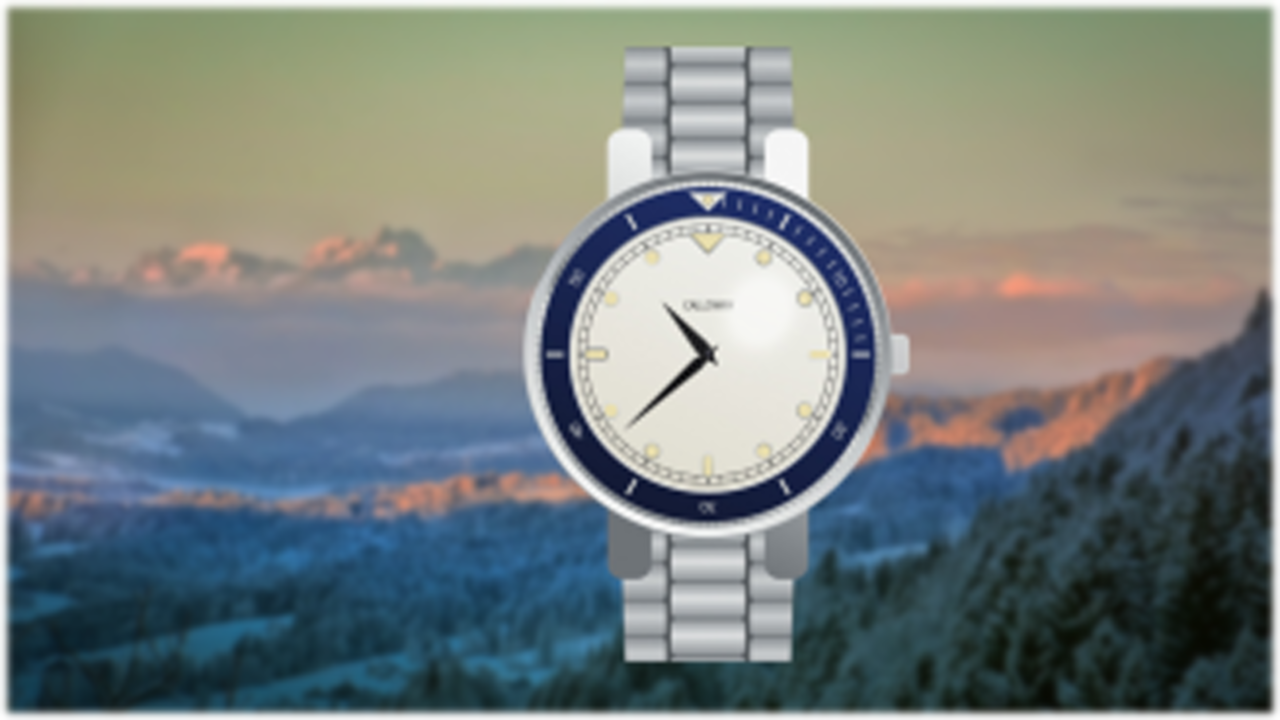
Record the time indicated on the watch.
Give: 10:38
